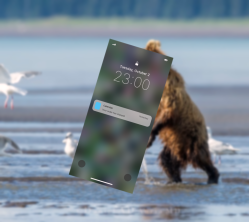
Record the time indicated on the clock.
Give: 23:00
